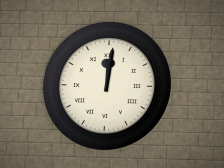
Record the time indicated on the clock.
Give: 12:01
